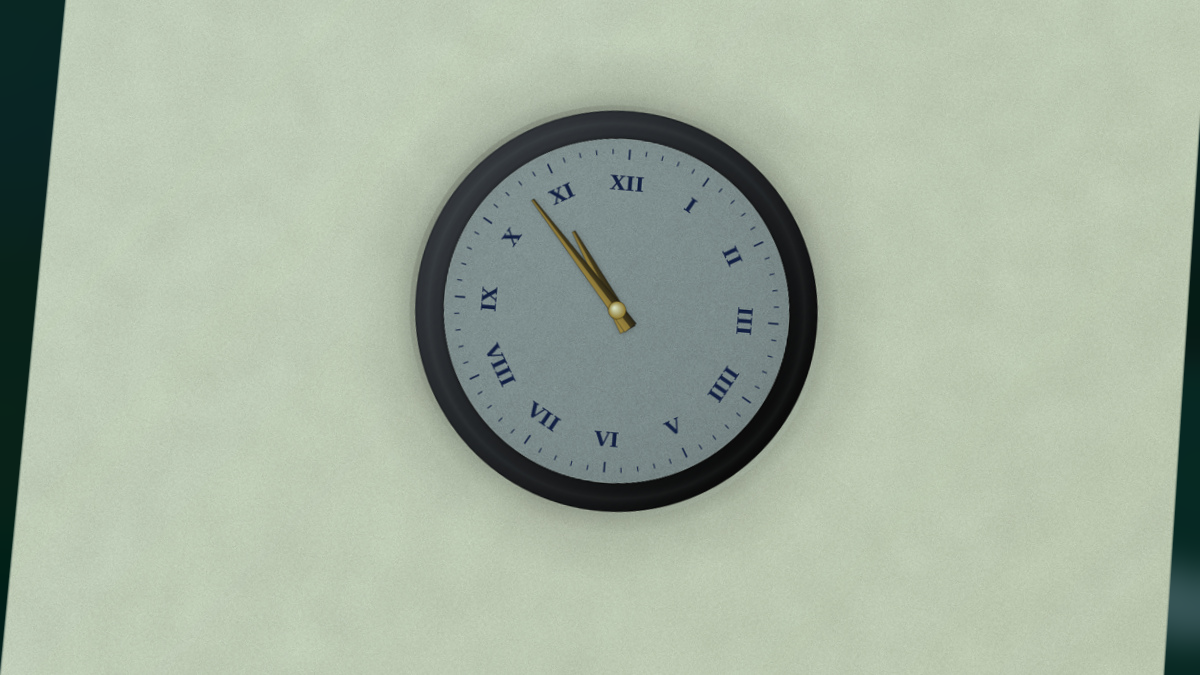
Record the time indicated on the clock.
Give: 10:53
